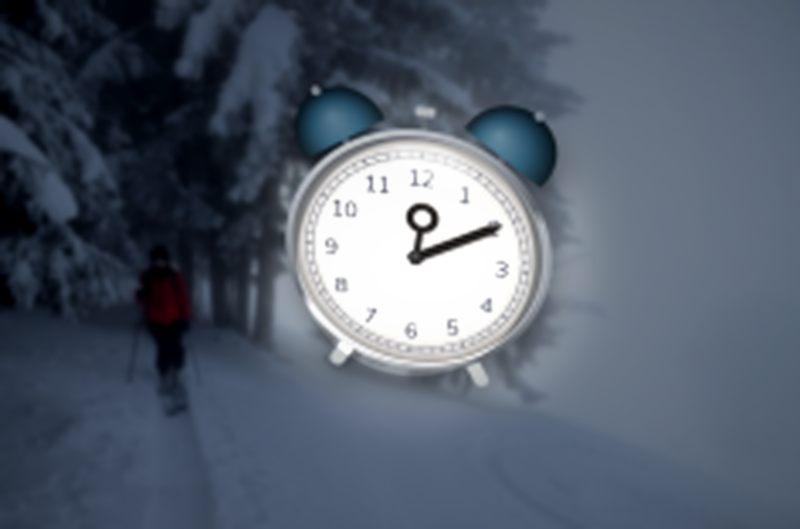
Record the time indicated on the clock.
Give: 12:10
